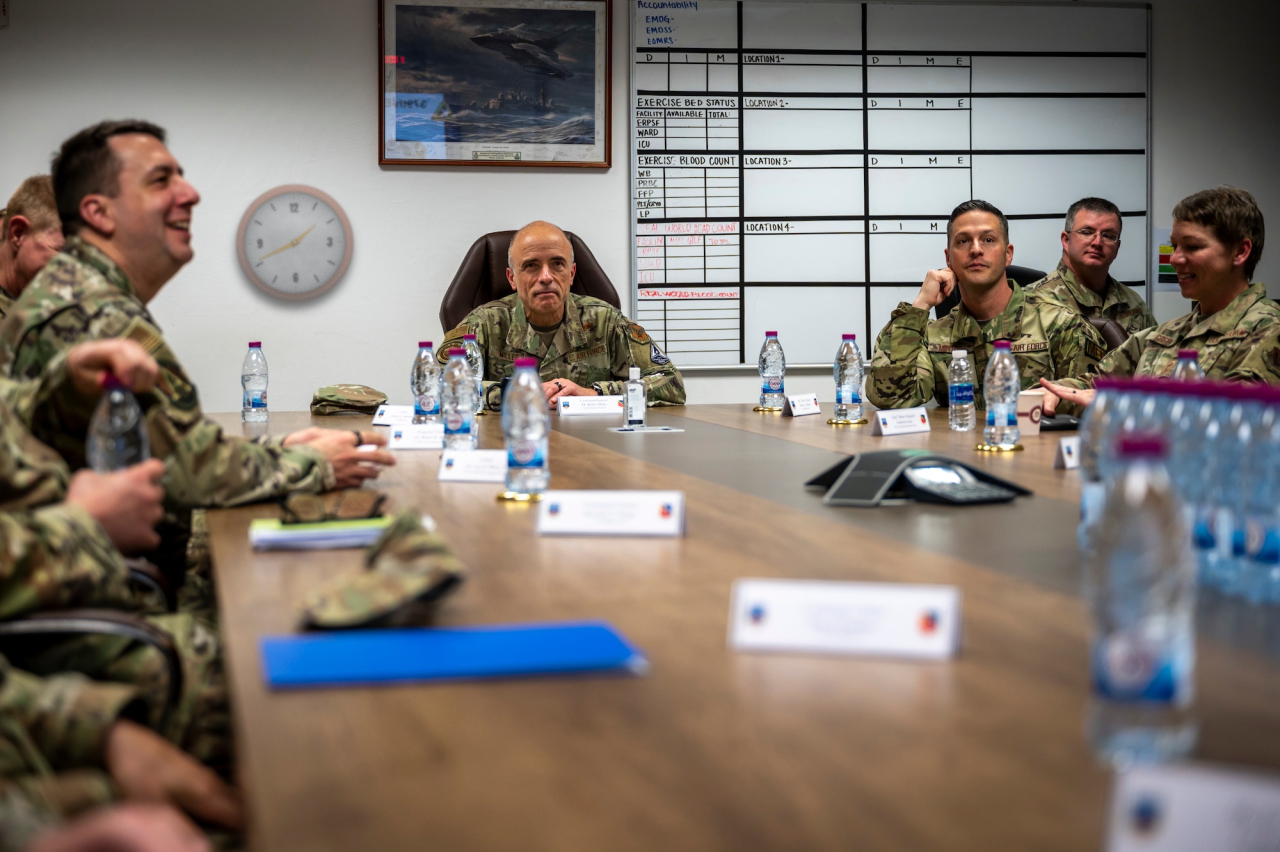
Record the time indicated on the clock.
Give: 1:41
